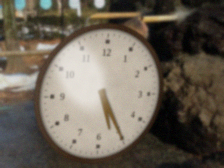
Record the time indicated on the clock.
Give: 5:25
